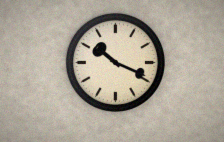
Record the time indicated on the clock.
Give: 10:19
